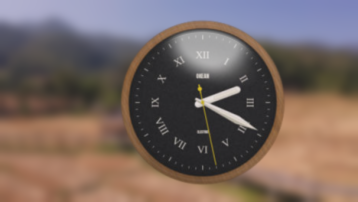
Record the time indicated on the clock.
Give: 2:19:28
